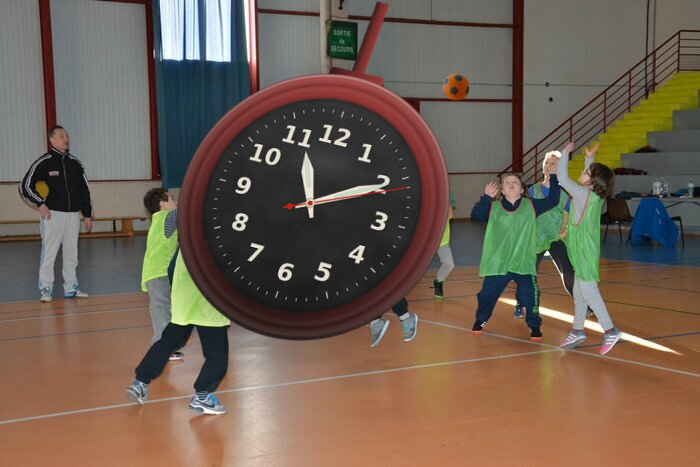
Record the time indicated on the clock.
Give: 11:10:11
